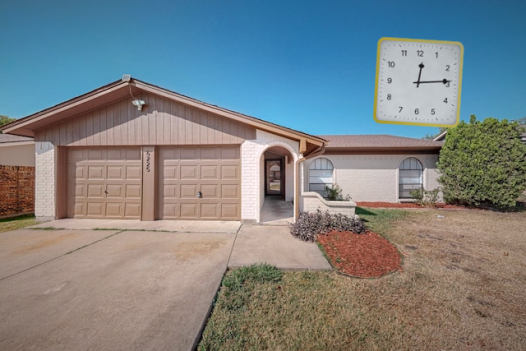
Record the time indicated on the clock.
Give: 12:14
